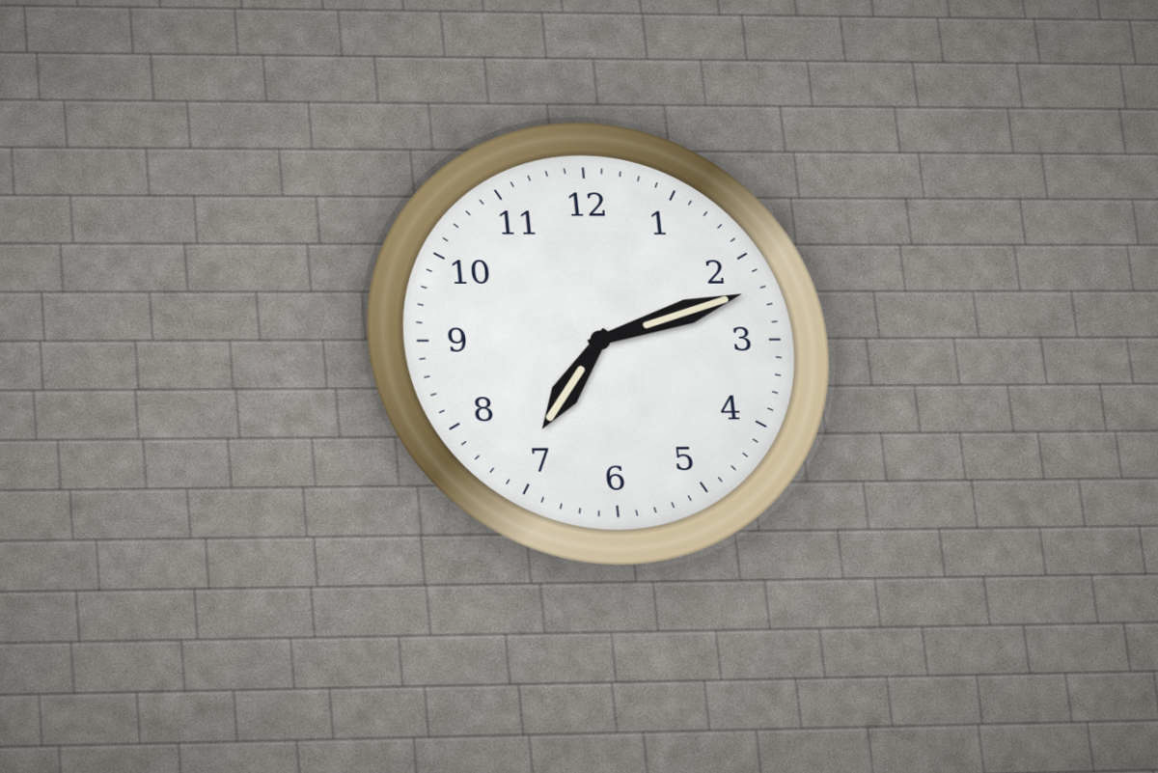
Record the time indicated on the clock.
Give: 7:12
